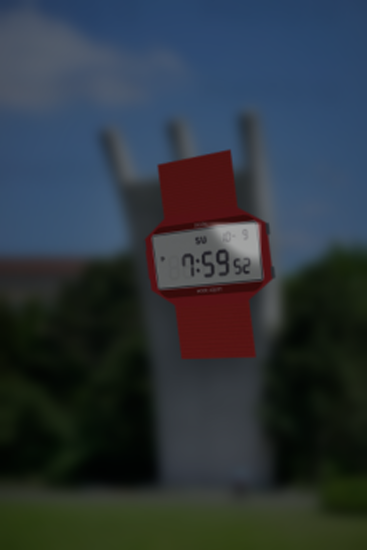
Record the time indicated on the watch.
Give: 7:59:52
